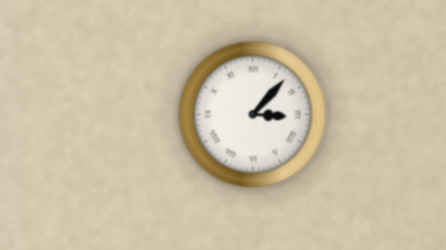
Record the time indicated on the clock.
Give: 3:07
